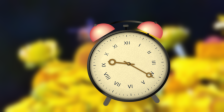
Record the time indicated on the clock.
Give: 9:21
